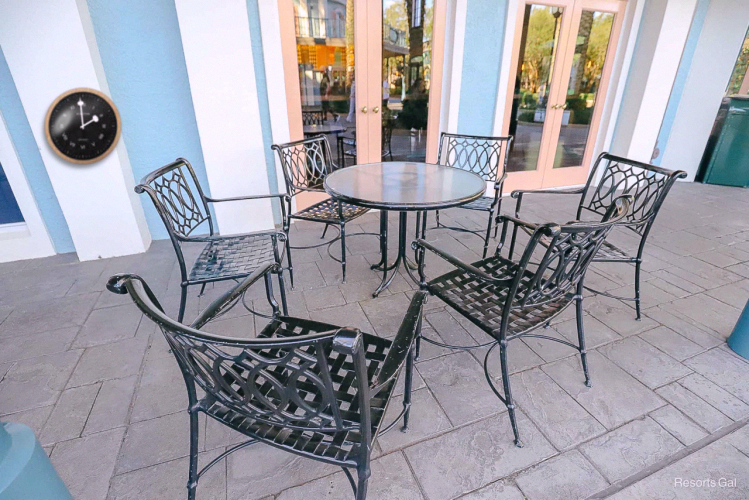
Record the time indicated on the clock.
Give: 1:59
